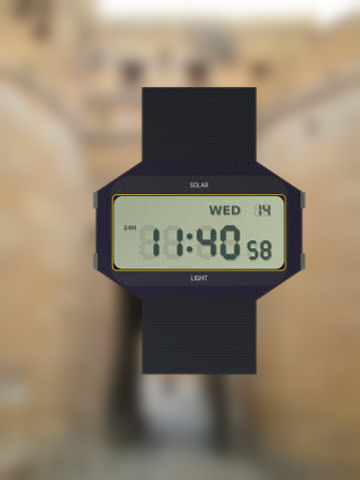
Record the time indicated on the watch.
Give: 11:40:58
